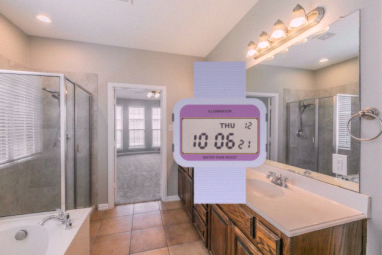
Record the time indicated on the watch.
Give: 10:06:21
